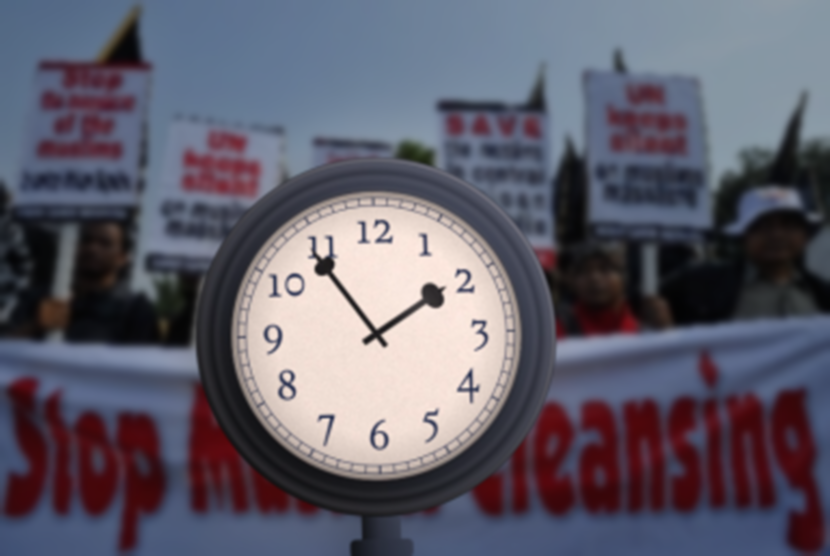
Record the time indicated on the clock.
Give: 1:54
